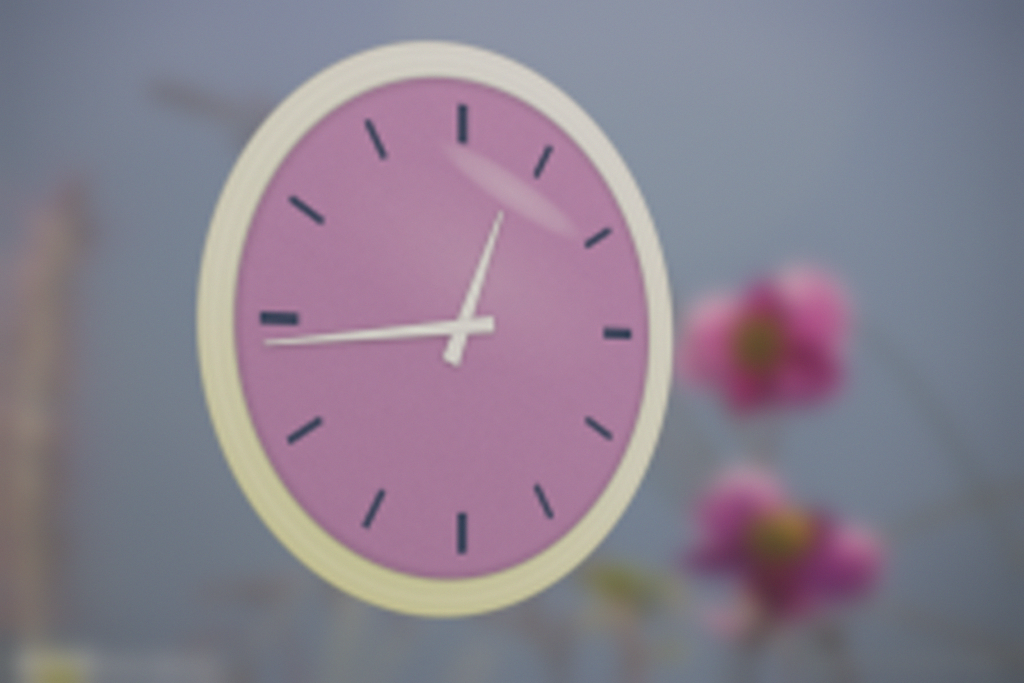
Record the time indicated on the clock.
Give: 12:44
